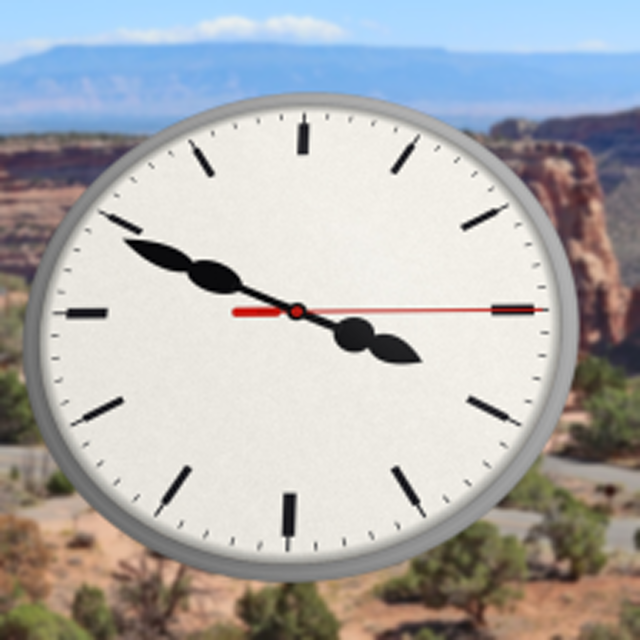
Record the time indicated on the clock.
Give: 3:49:15
